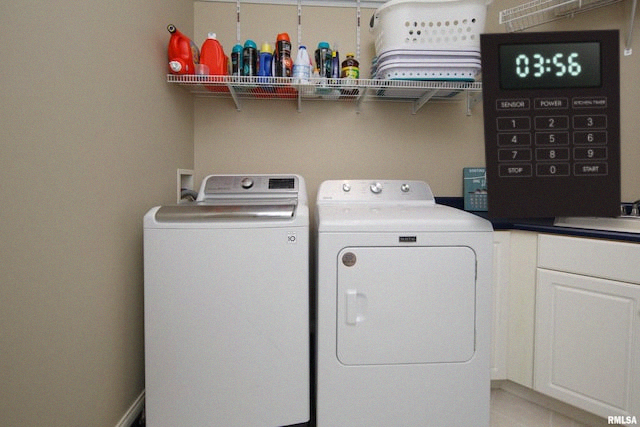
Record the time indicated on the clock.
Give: 3:56
